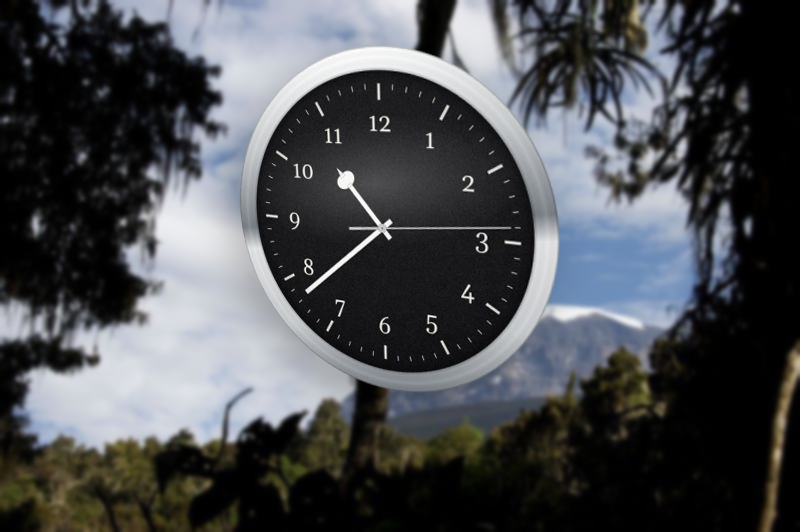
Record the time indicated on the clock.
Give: 10:38:14
